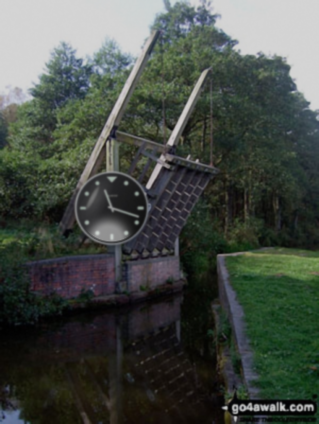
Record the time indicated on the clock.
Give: 11:18
